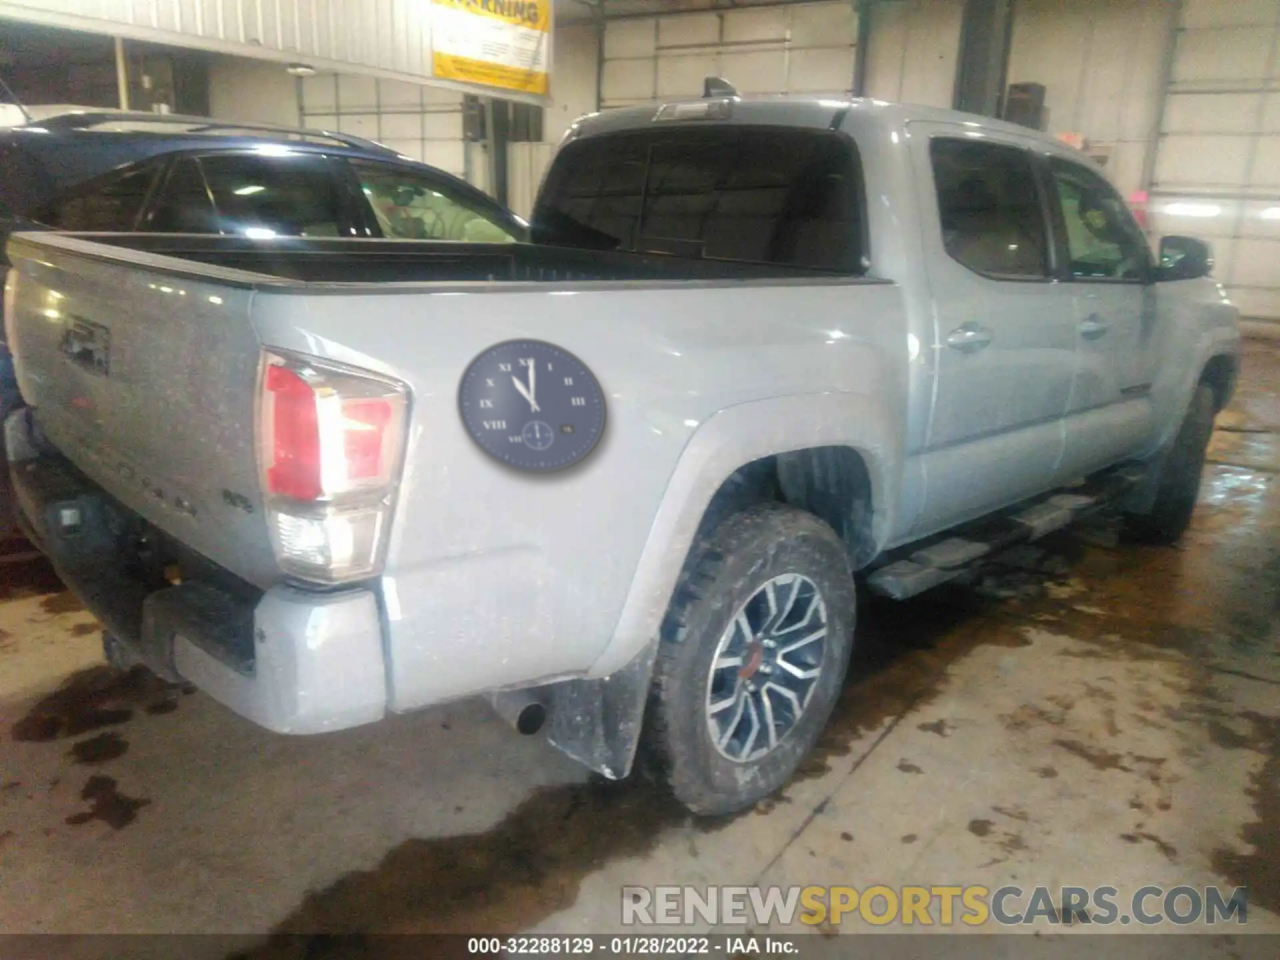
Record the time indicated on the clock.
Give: 11:01
